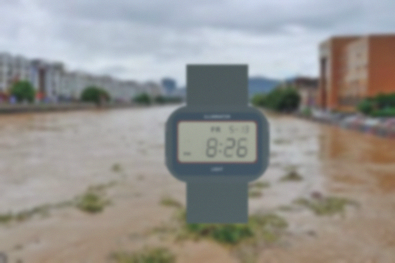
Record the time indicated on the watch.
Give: 8:26
